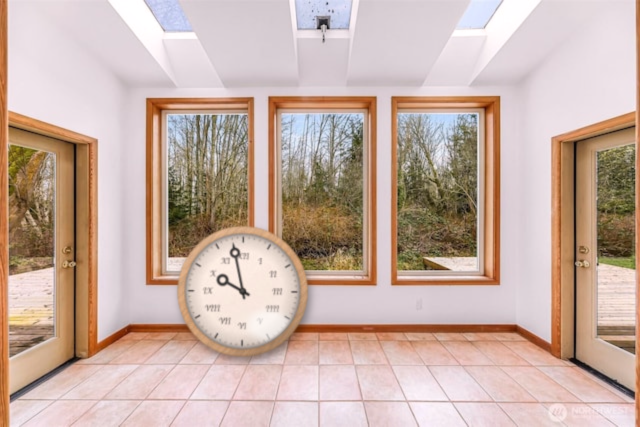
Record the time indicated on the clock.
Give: 9:58
